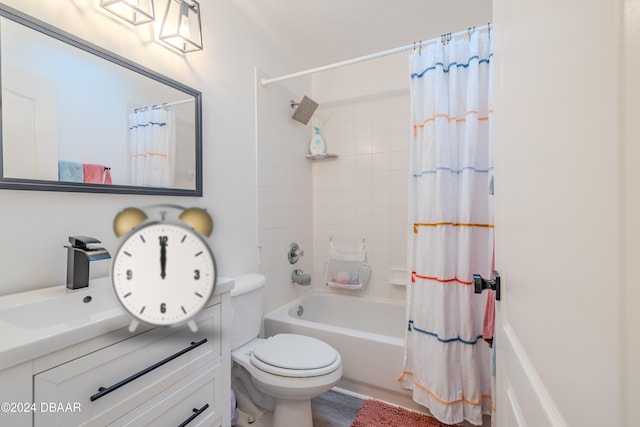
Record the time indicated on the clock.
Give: 12:00
